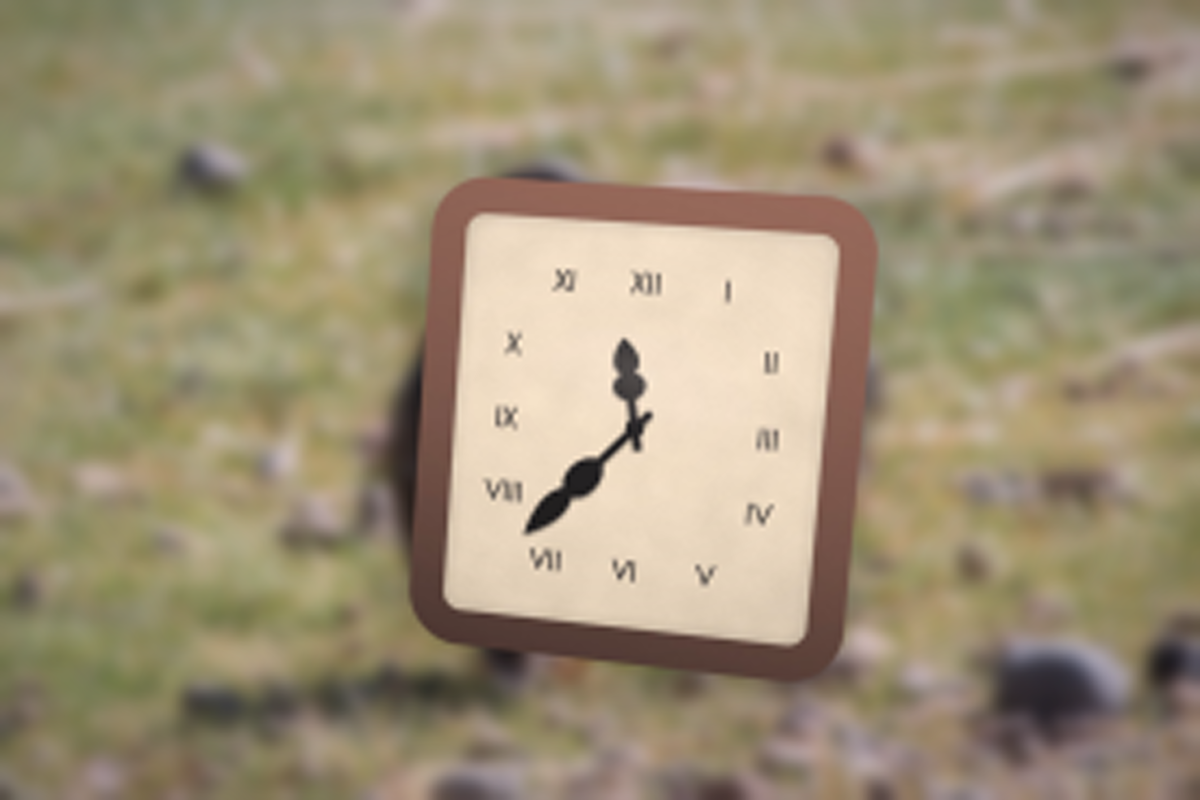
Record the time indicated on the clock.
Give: 11:37
